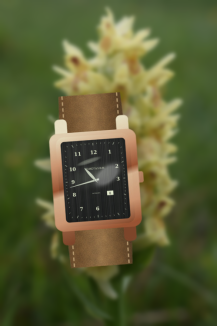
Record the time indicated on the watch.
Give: 10:43
